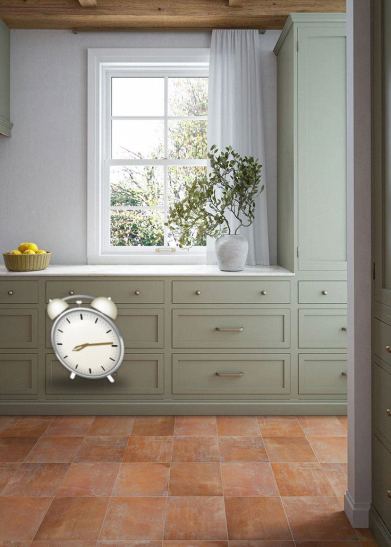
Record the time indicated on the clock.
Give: 8:14
